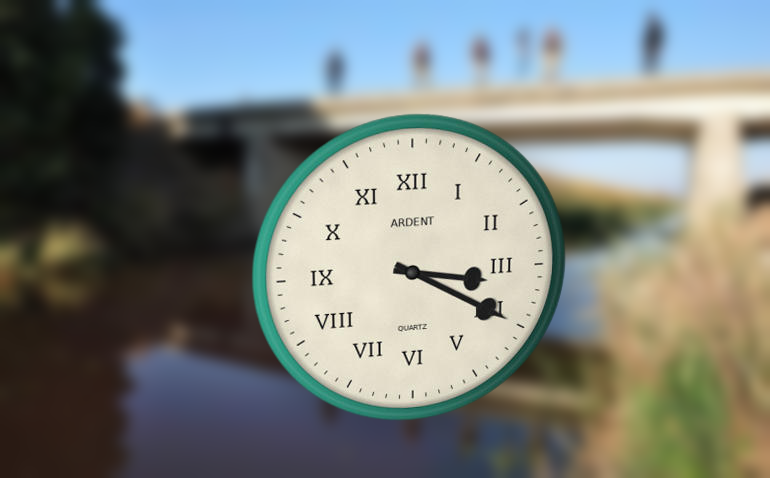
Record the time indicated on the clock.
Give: 3:20
